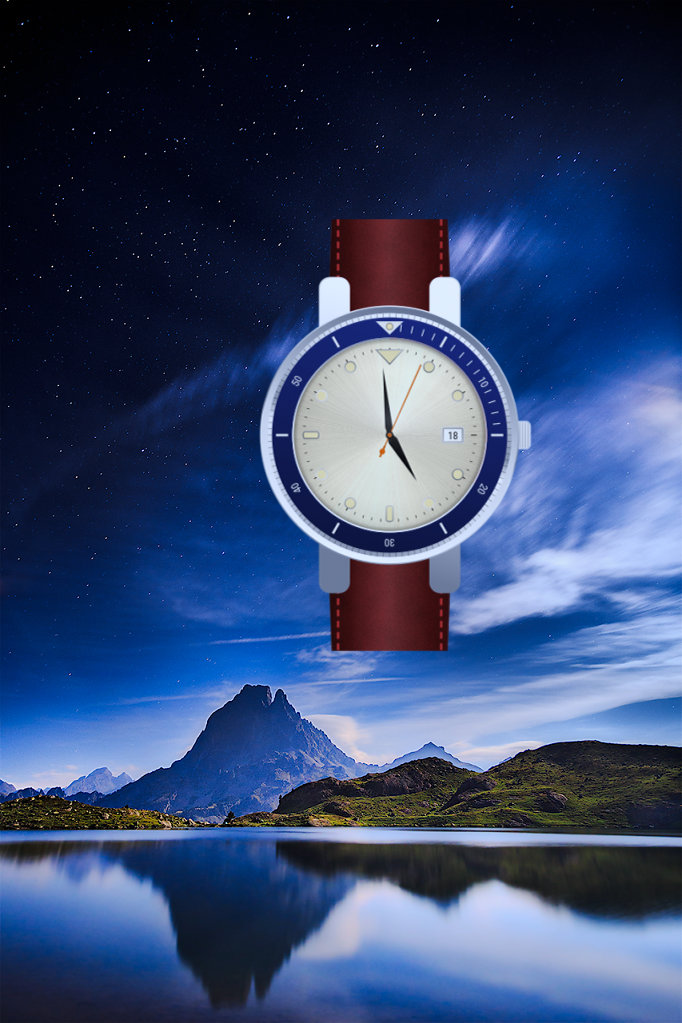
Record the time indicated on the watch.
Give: 4:59:04
